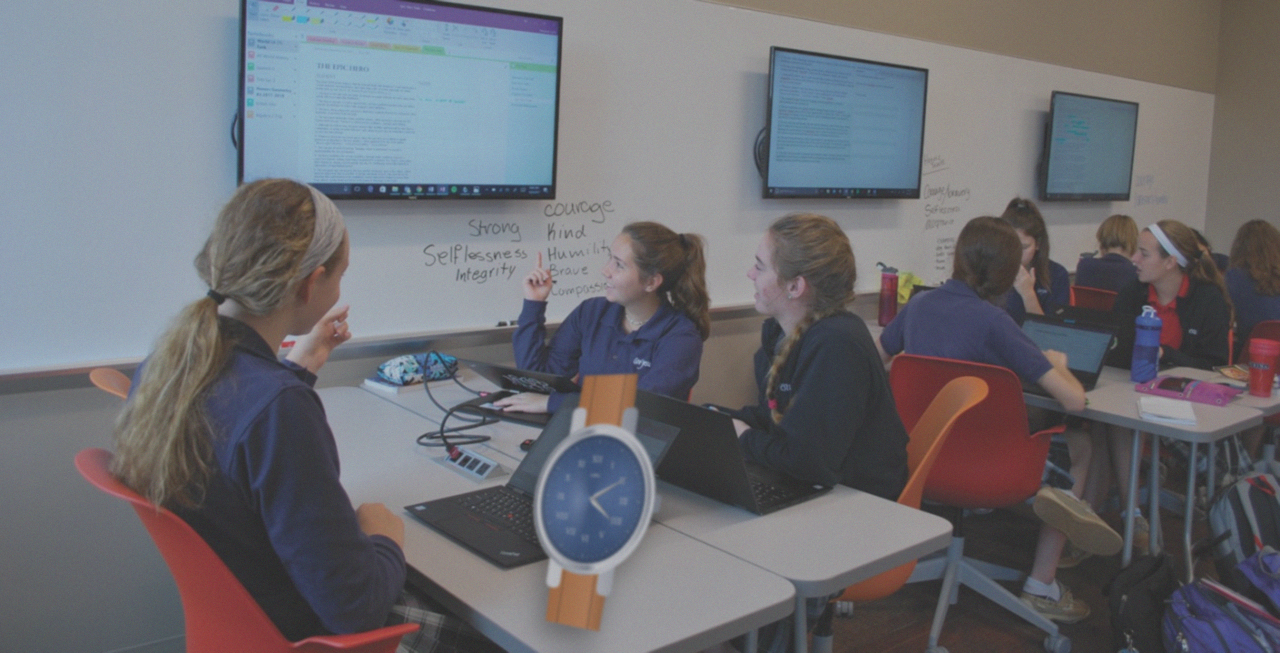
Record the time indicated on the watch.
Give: 4:10
